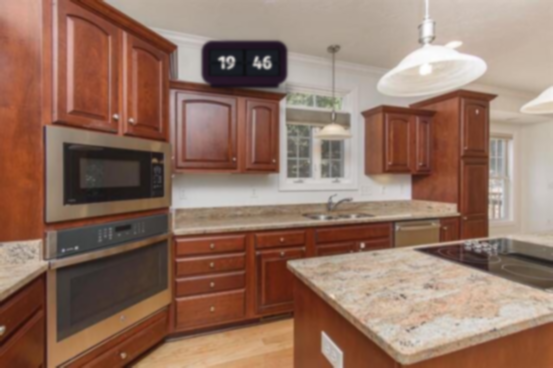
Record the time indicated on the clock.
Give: 19:46
